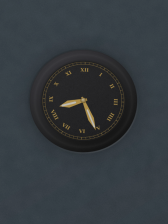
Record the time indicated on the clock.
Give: 8:26
